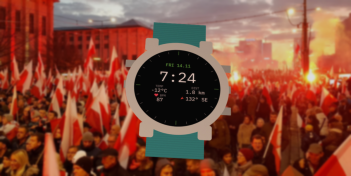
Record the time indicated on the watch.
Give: 7:24
